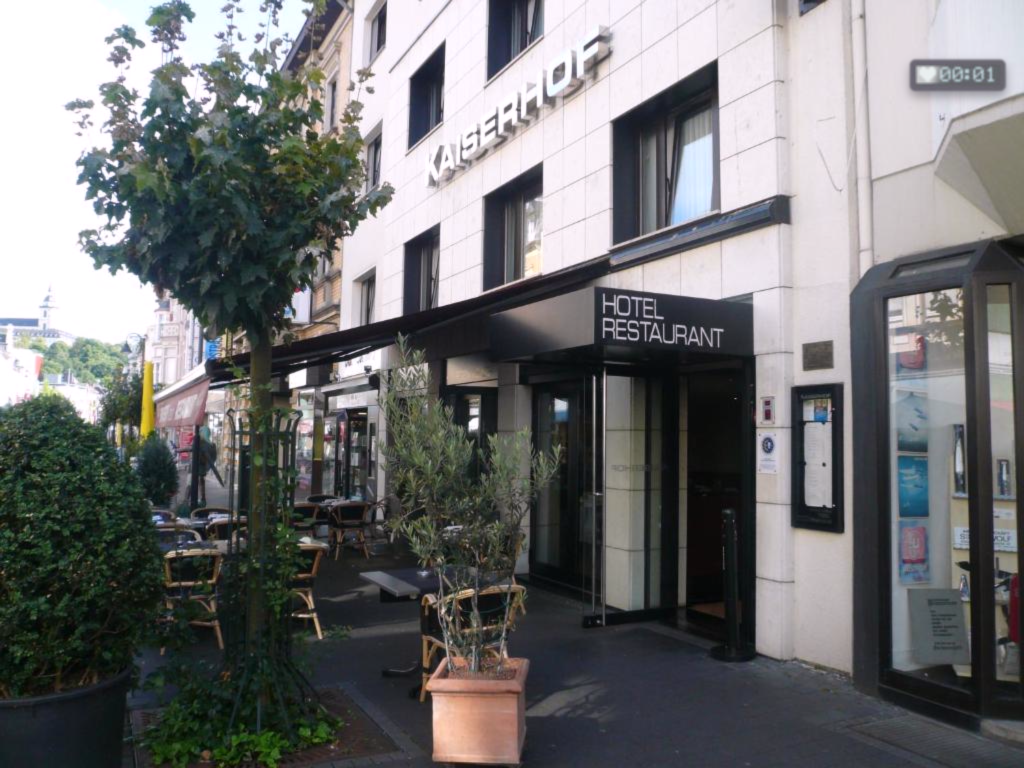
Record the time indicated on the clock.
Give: 0:01
